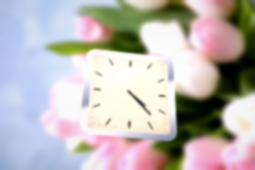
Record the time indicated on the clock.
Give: 4:23
